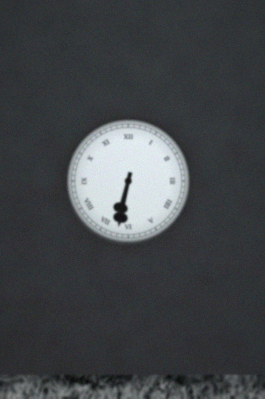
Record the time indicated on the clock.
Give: 6:32
